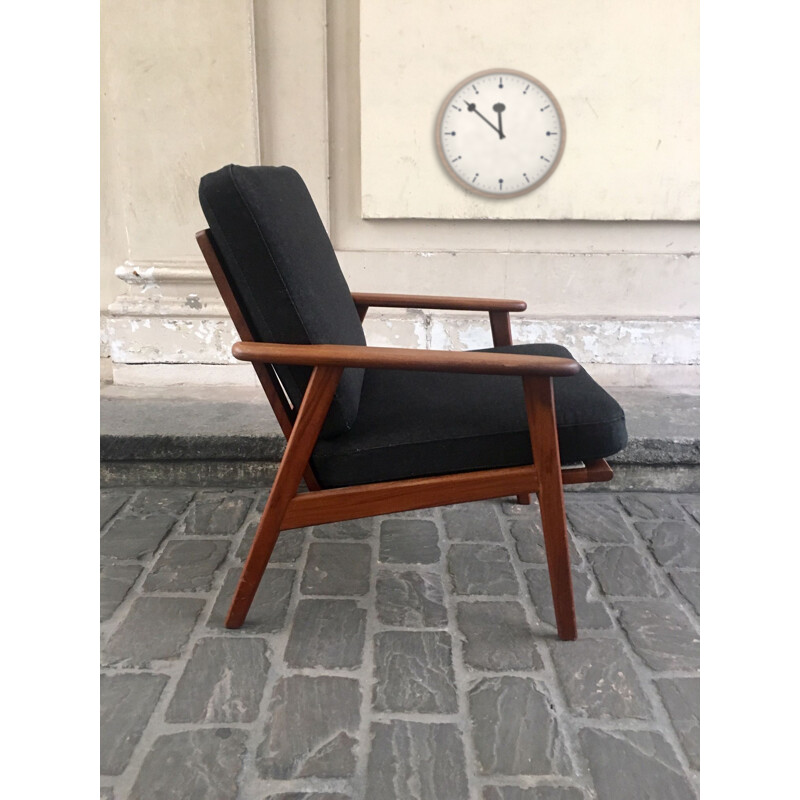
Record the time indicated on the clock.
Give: 11:52
